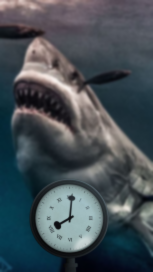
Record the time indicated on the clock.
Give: 8:01
